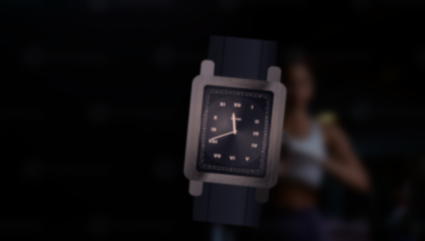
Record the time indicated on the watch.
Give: 11:41
